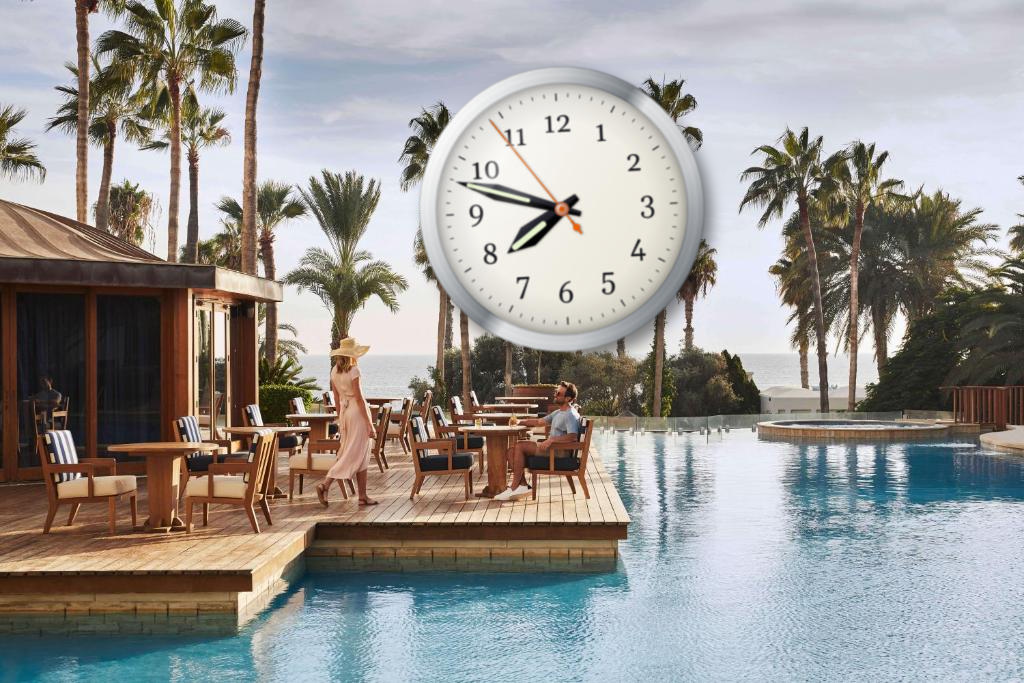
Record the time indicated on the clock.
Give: 7:47:54
